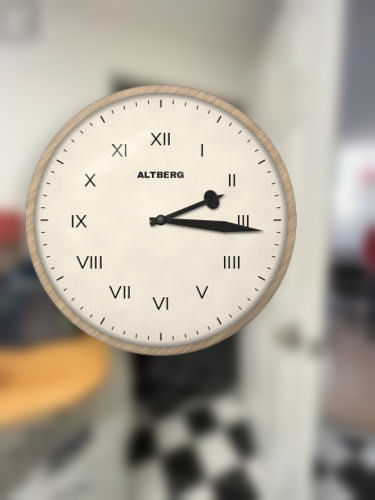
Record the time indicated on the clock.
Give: 2:16
